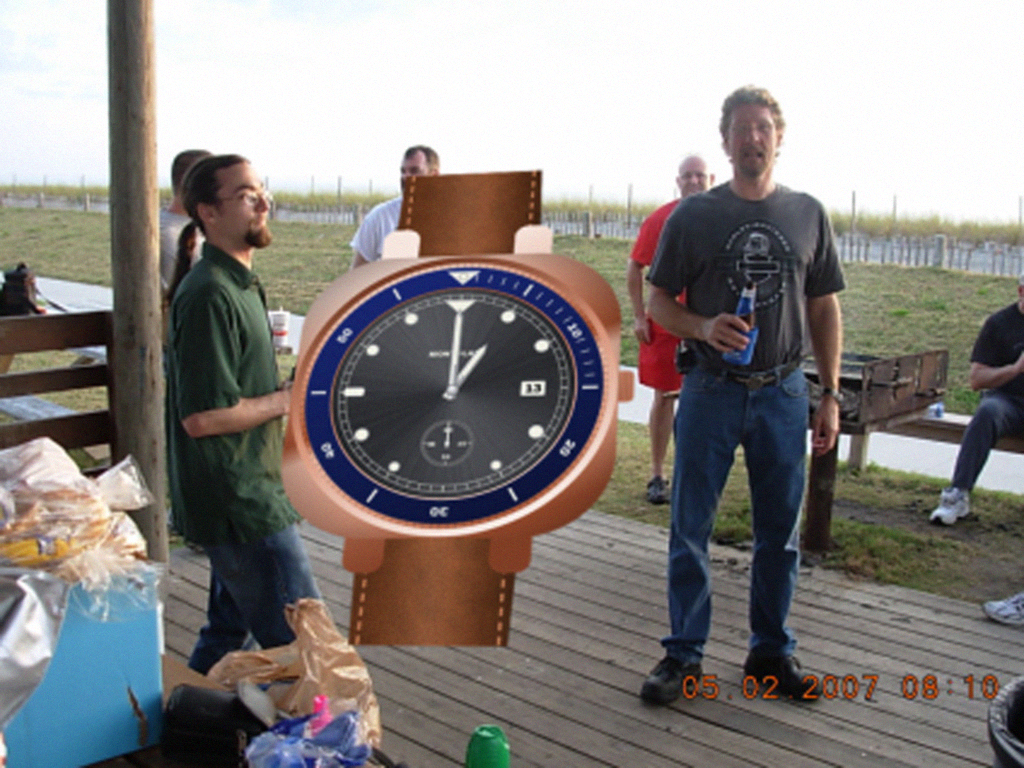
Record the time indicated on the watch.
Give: 1:00
